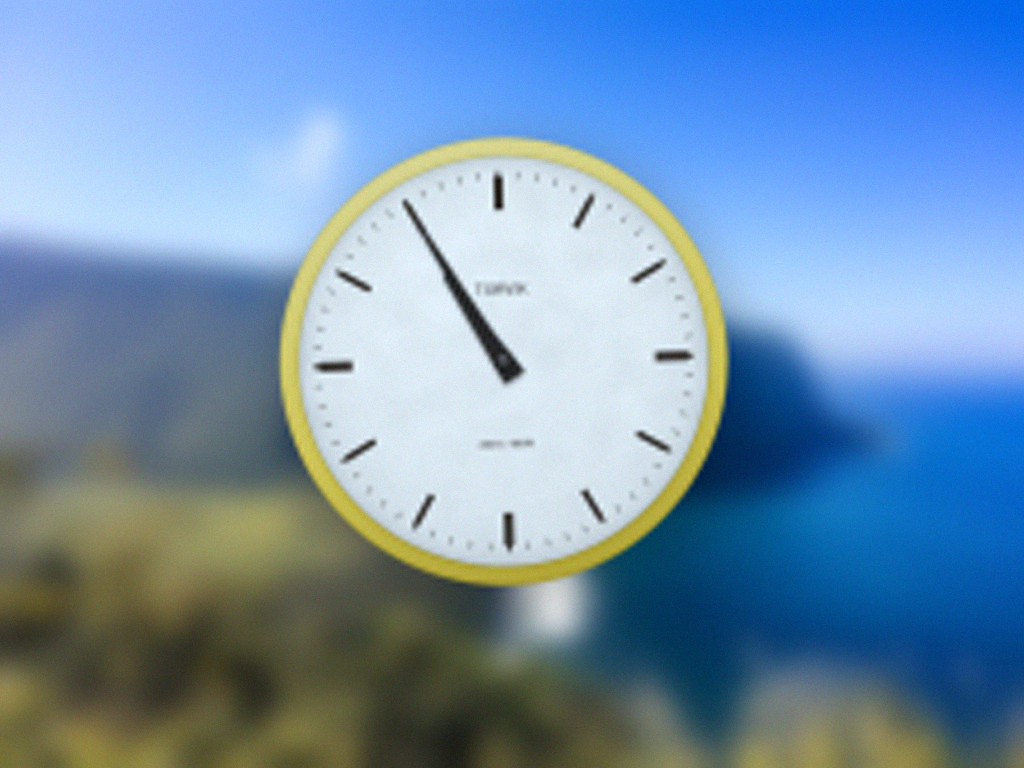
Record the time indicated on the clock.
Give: 10:55
